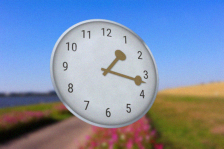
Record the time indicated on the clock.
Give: 1:17
